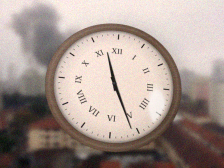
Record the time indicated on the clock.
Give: 11:26
